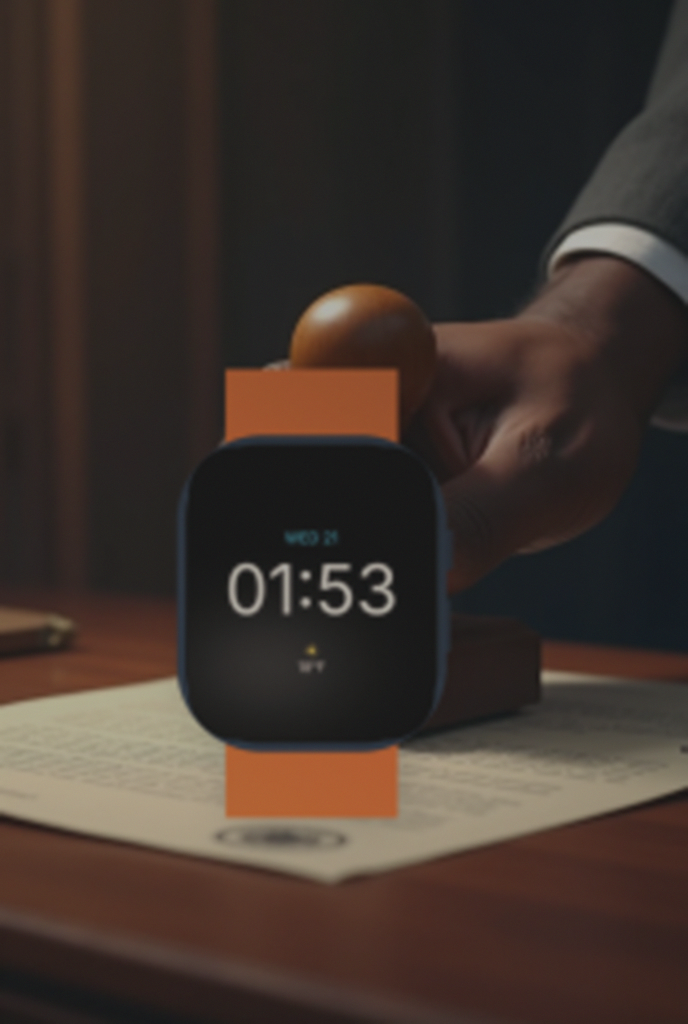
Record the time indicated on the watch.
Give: 1:53
